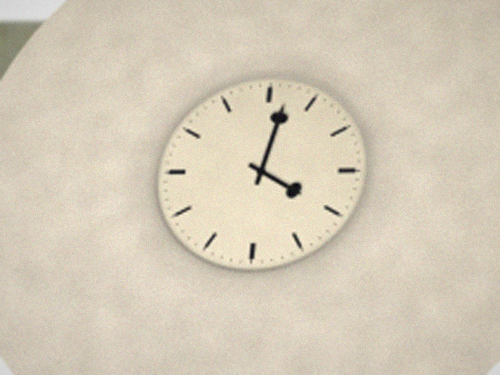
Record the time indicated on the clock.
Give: 4:02
